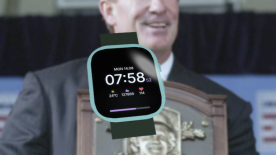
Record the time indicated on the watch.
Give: 7:58
